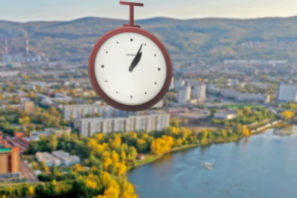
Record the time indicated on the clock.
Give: 1:04
